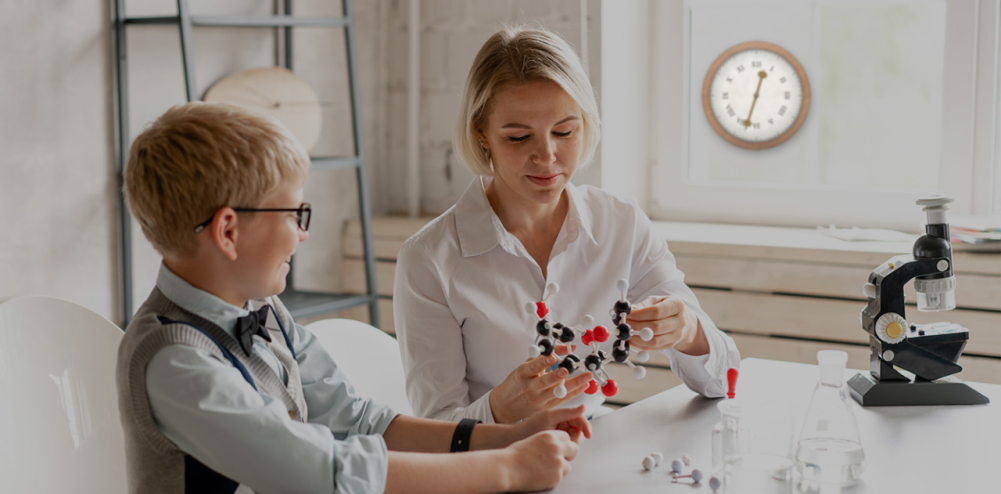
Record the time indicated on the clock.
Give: 12:33
